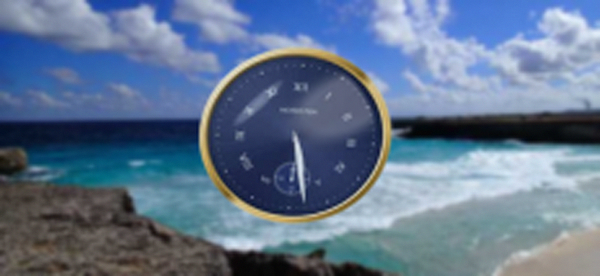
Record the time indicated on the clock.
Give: 5:28
